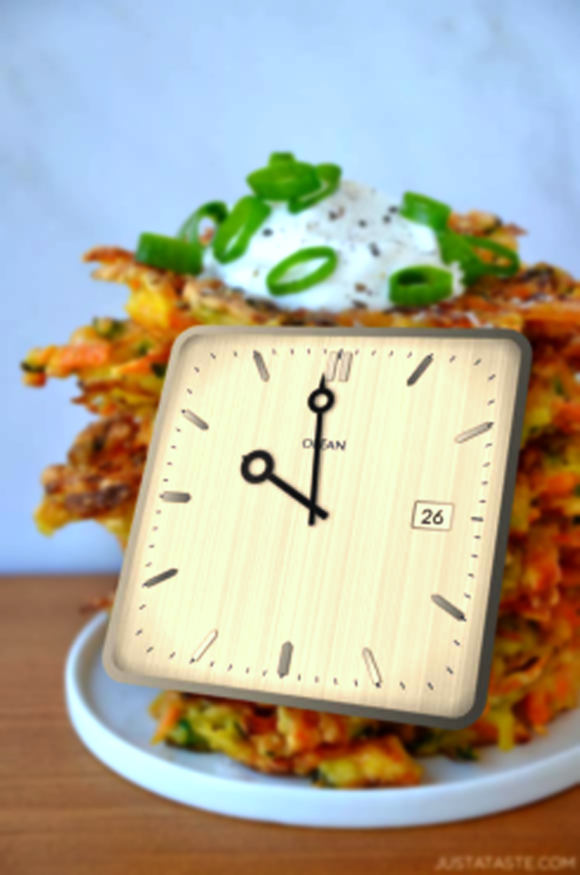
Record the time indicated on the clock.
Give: 9:59
